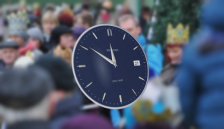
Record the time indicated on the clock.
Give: 11:51
